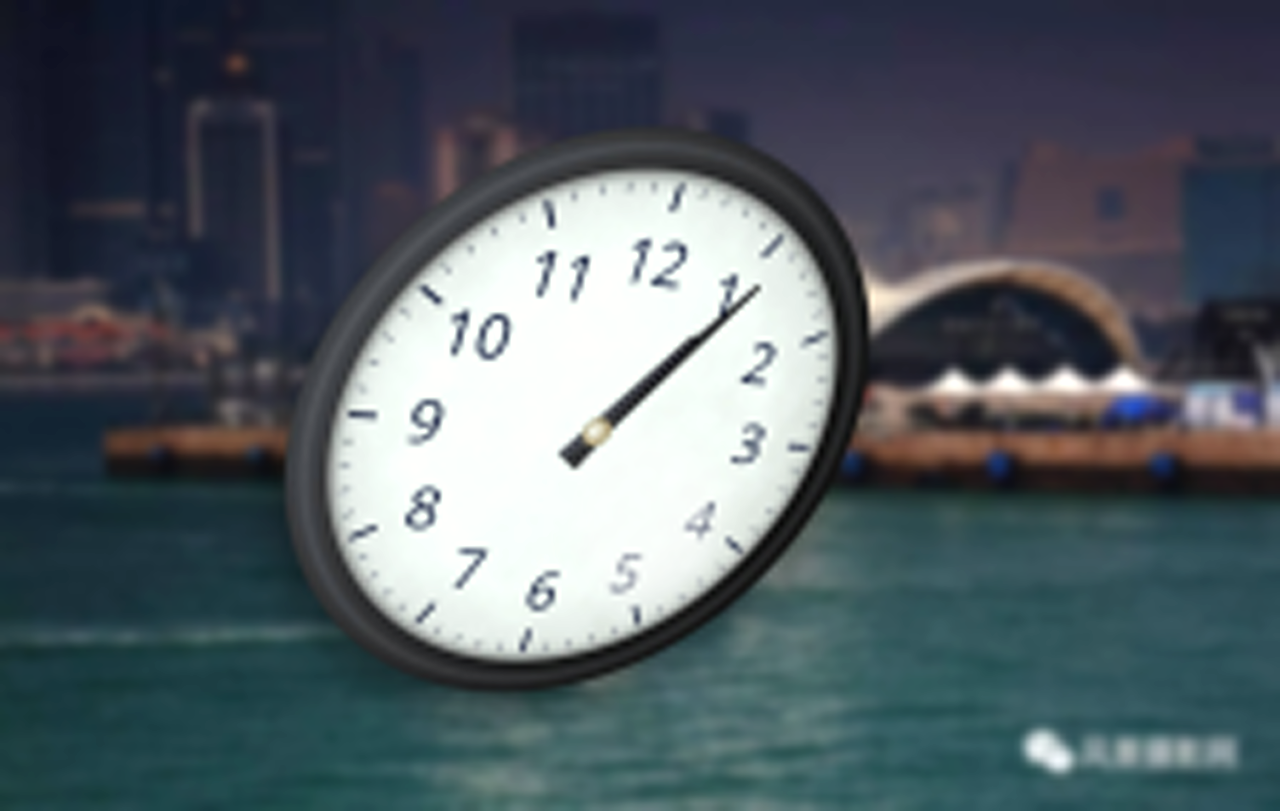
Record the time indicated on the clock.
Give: 1:06
